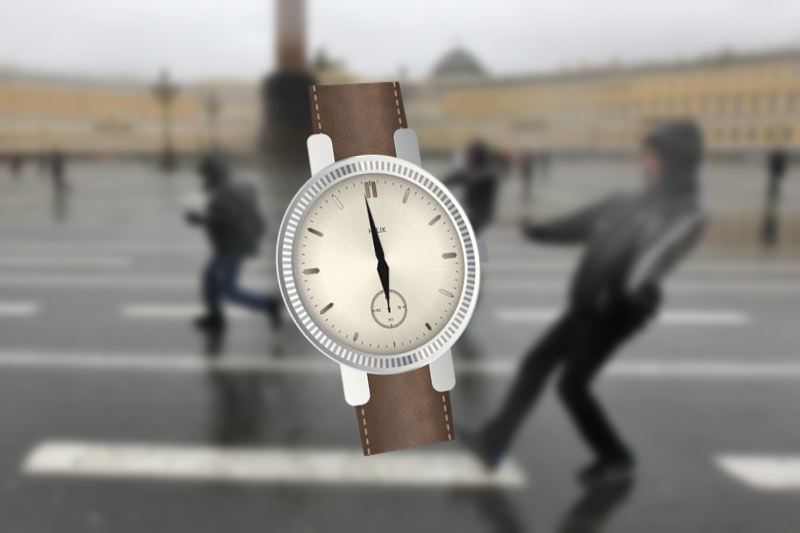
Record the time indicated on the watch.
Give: 5:59
